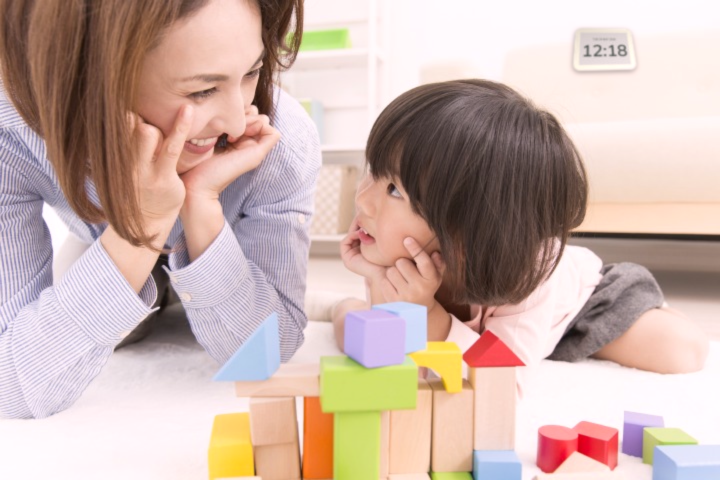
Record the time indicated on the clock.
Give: 12:18
